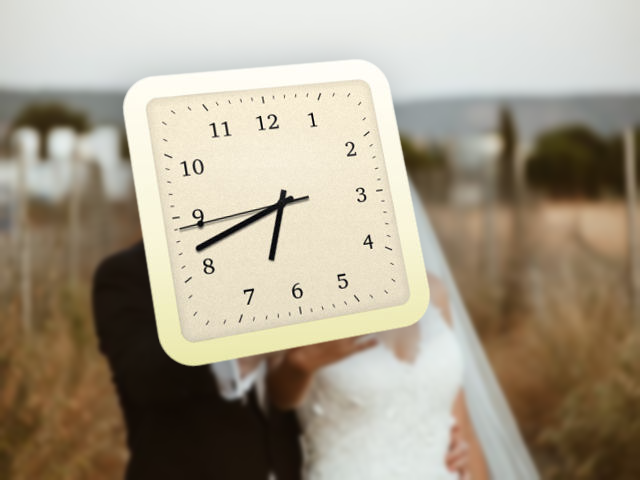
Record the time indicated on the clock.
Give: 6:41:44
